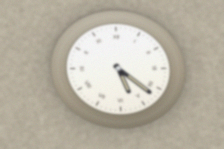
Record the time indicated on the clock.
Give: 5:22
